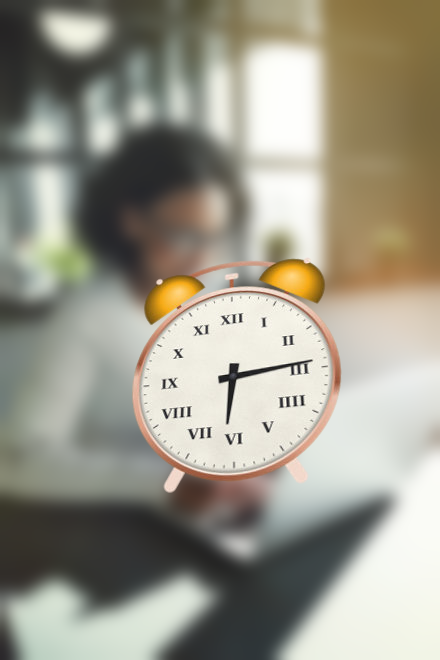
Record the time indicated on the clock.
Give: 6:14
